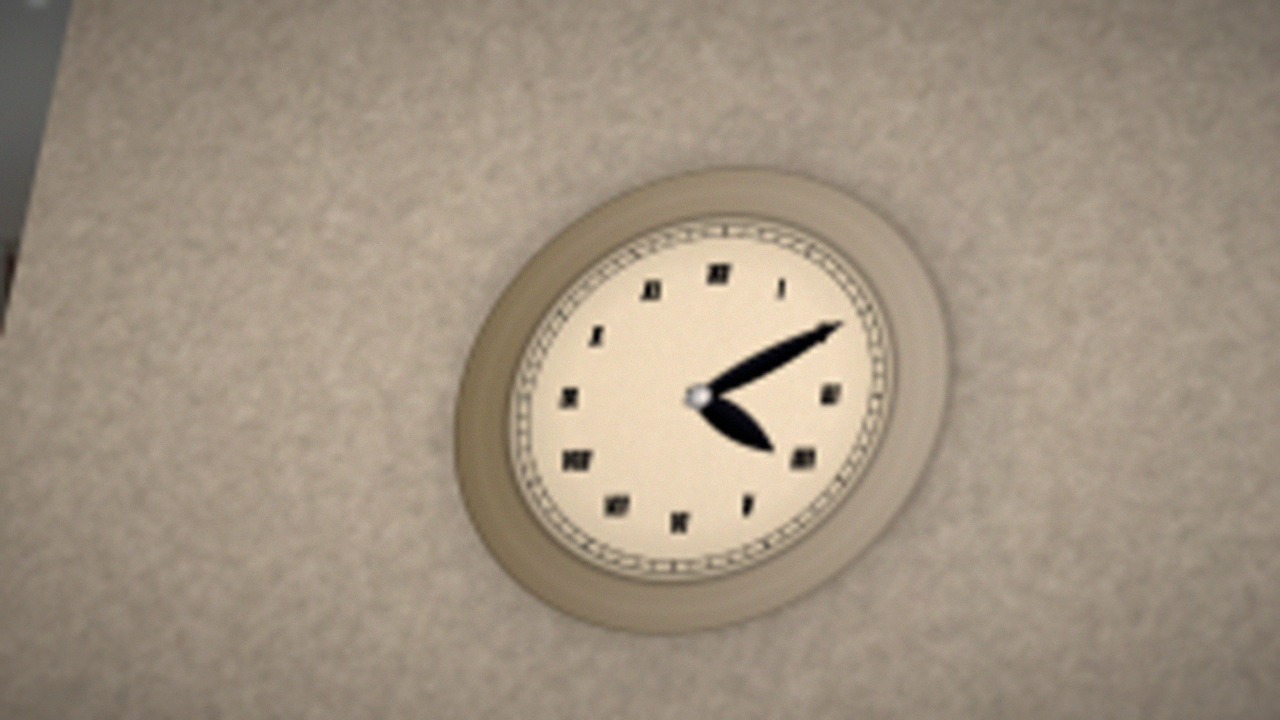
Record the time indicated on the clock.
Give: 4:10
